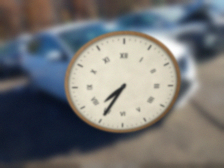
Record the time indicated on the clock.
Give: 7:35
